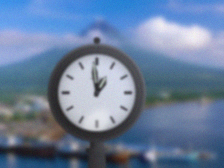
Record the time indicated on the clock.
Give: 12:59
